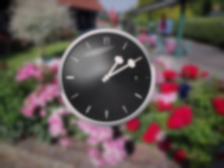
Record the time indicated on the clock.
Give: 1:10
